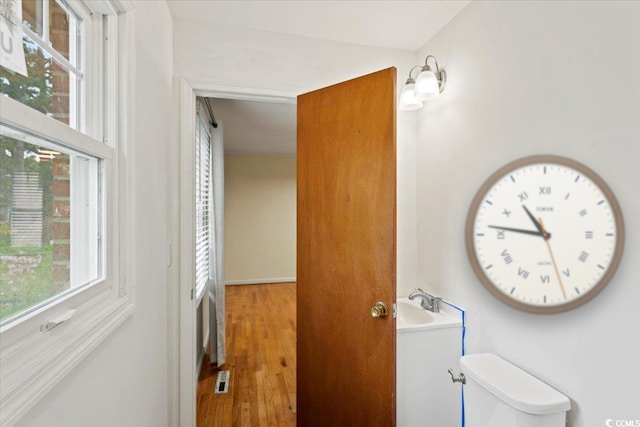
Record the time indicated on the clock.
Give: 10:46:27
